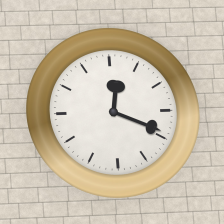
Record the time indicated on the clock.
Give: 12:19
